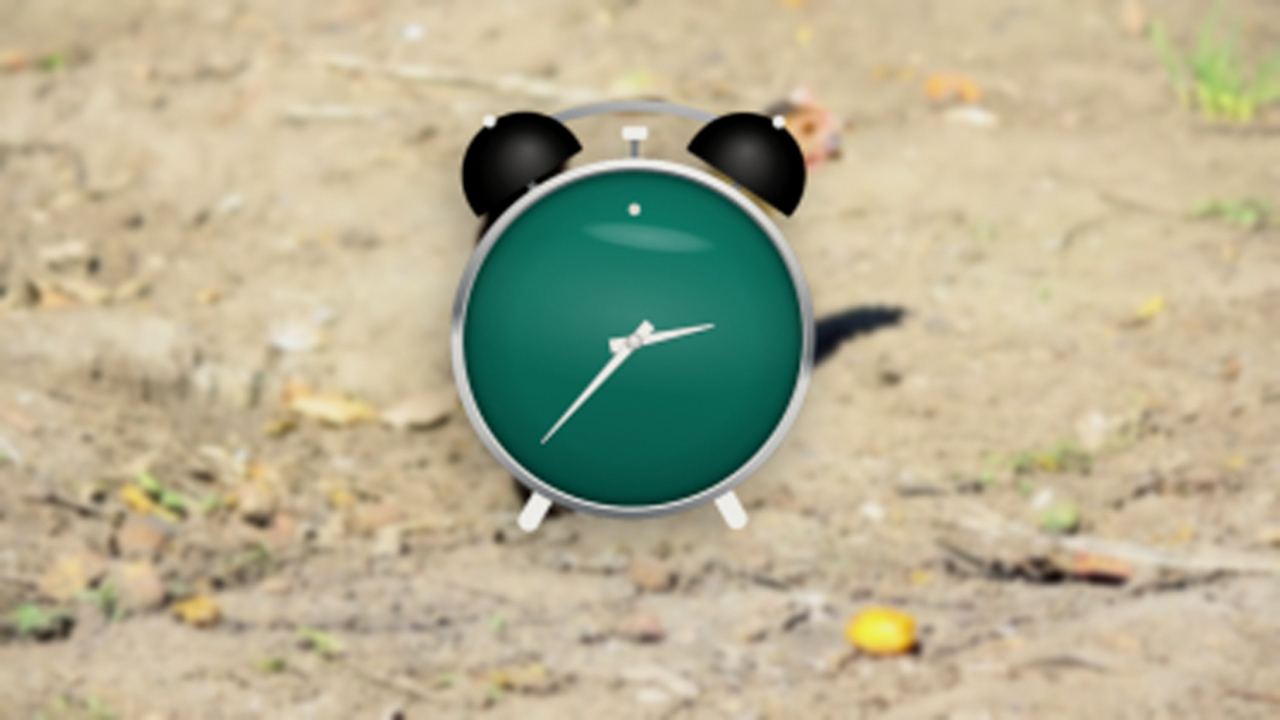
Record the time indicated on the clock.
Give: 2:37
